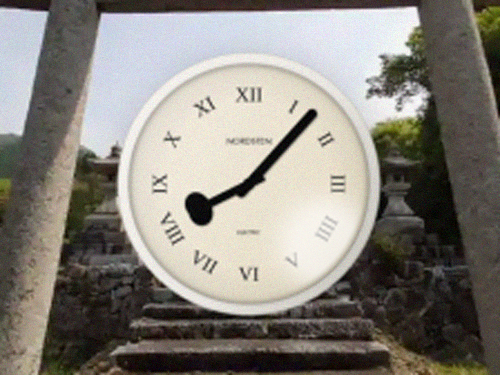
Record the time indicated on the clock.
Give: 8:07
